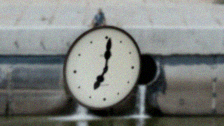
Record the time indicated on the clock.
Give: 7:01
